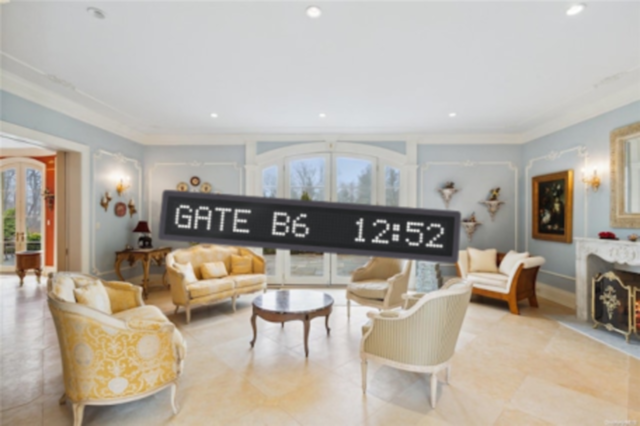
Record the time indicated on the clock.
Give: 12:52
